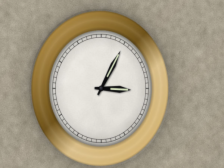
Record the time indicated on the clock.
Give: 3:05
